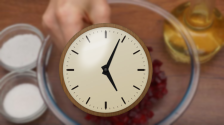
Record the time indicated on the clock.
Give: 5:04
